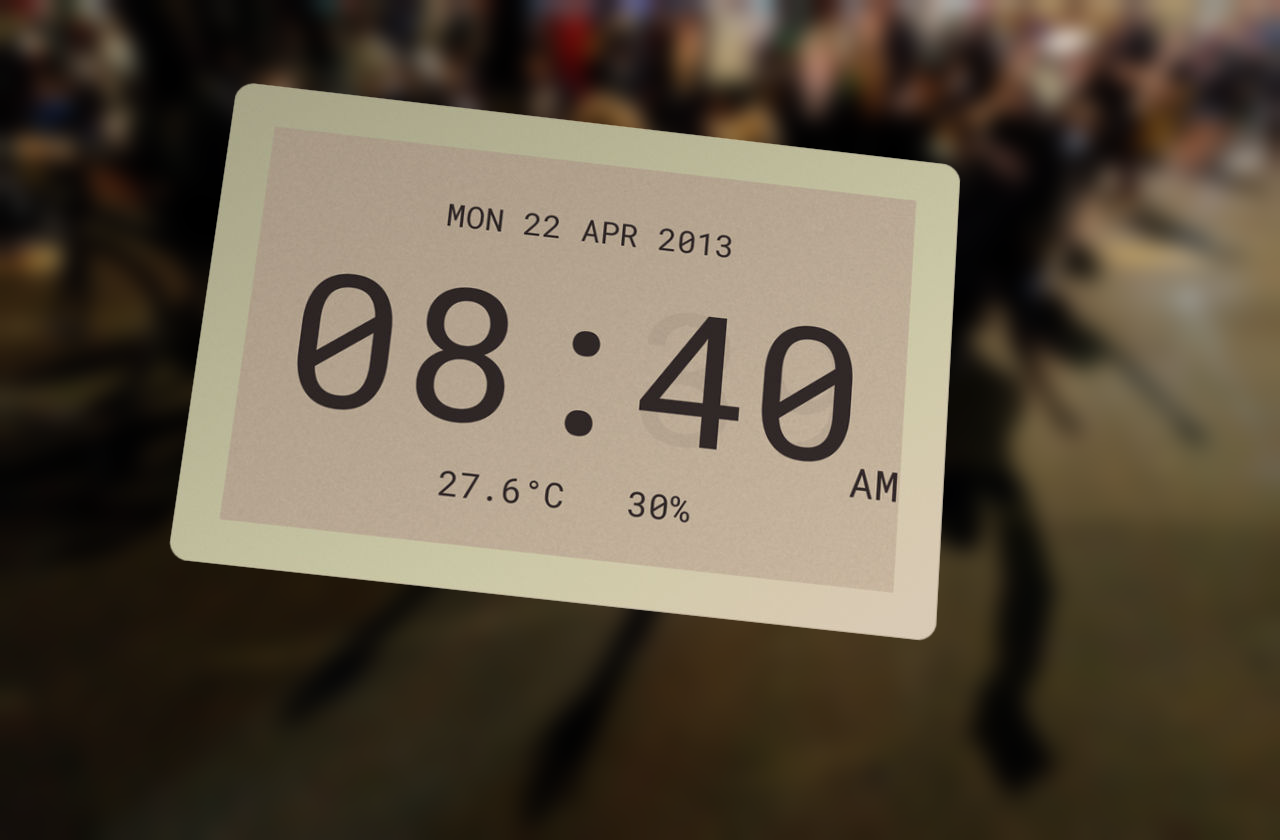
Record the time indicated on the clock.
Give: 8:40
